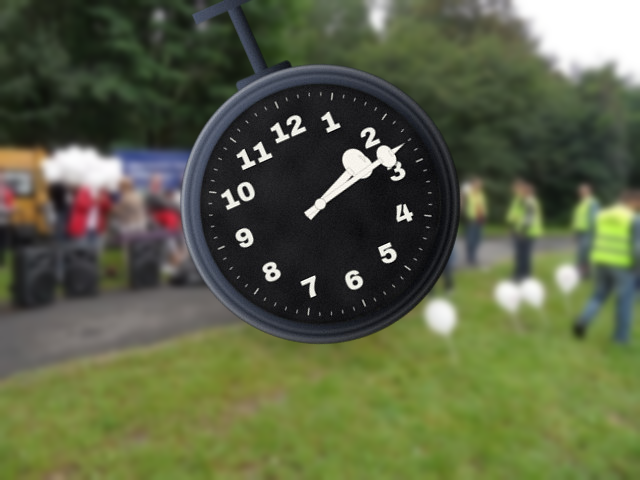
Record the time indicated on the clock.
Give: 2:13
